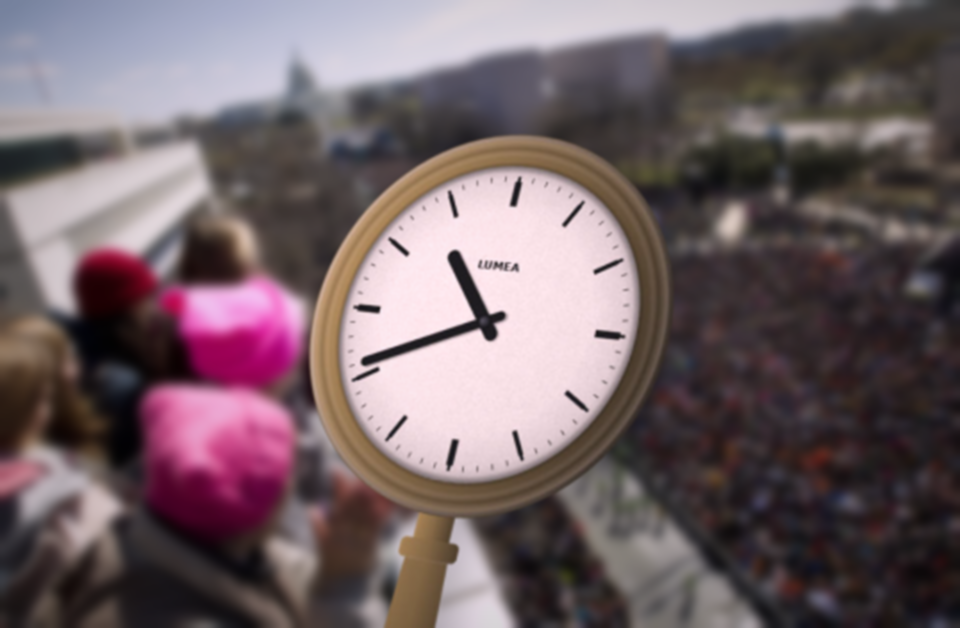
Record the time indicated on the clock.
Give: 10:41
